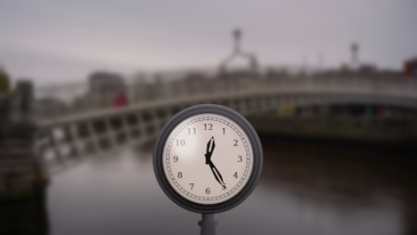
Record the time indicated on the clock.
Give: 12:25
